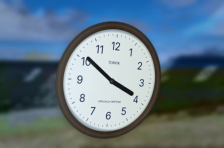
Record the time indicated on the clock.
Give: 3:51
